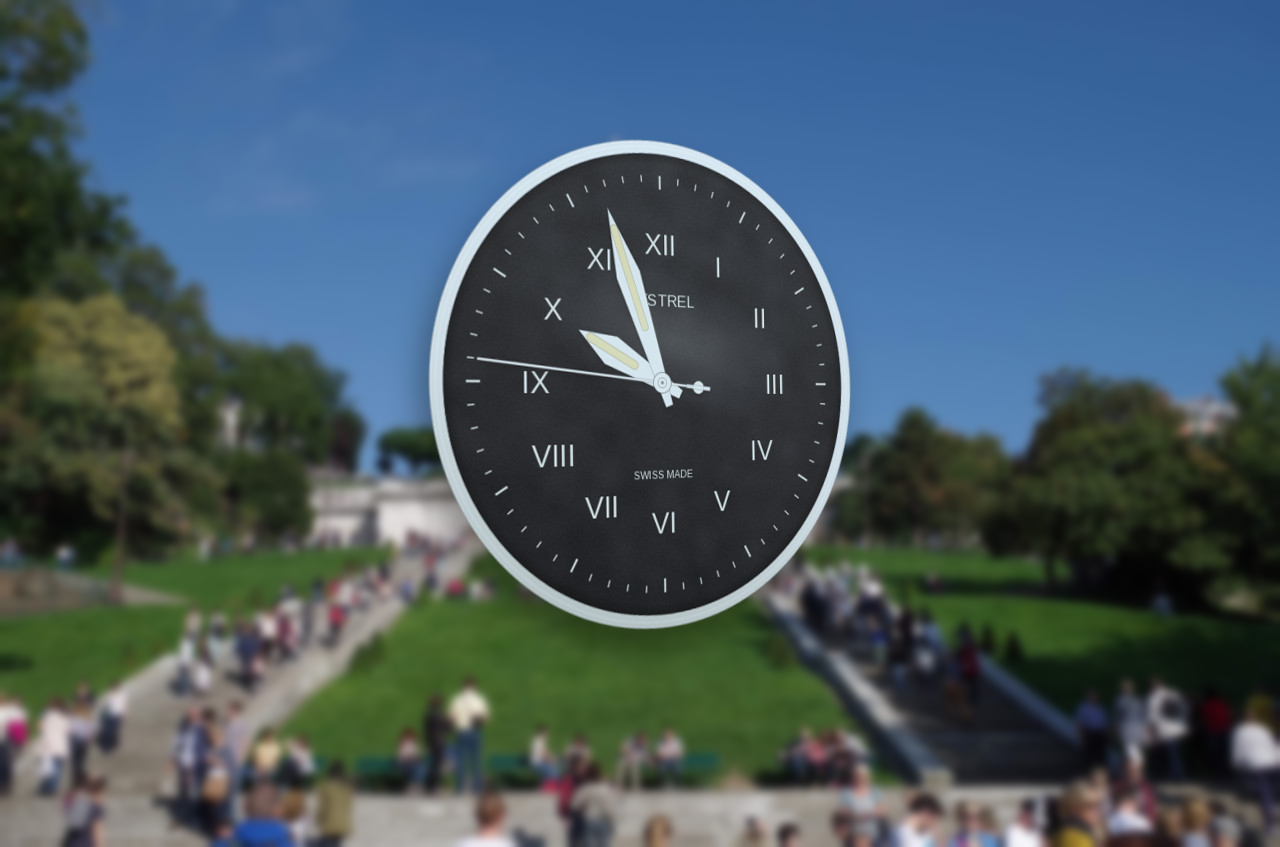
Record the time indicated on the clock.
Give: 9:56:46
